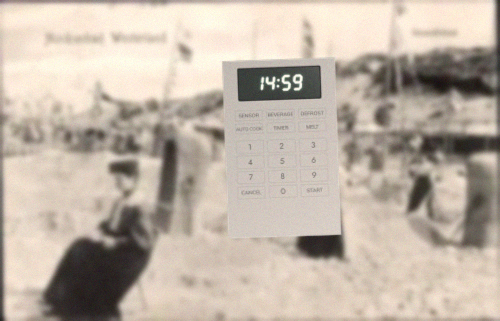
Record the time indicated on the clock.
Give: 14:59
